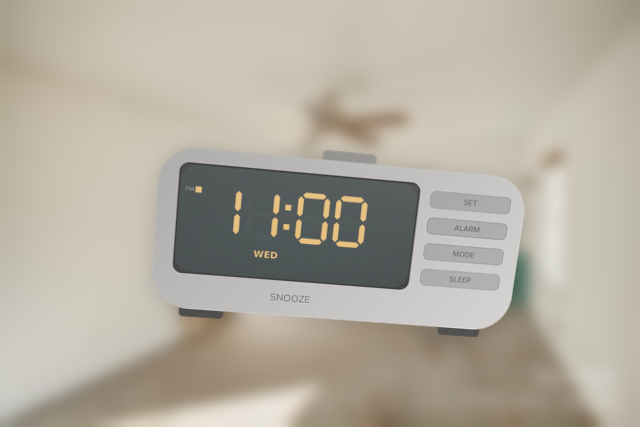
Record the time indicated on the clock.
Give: 11:00
